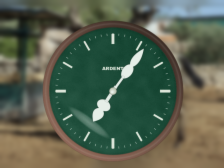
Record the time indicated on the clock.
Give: 7:06
